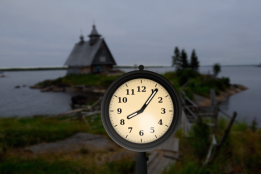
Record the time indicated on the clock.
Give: 8:06
